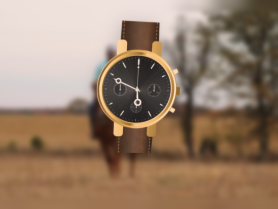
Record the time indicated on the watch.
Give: 5:49
